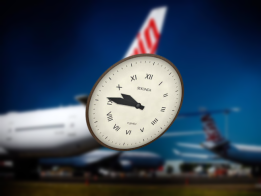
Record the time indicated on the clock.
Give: 9:46
